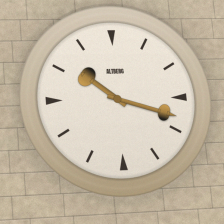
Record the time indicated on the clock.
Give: 10:18
